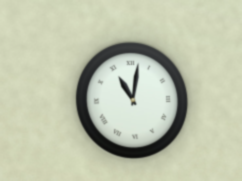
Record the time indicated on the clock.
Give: 11:02
